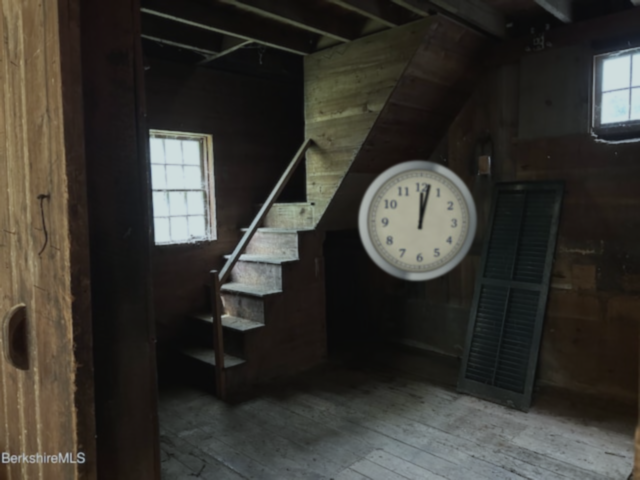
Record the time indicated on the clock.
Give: 12:02
